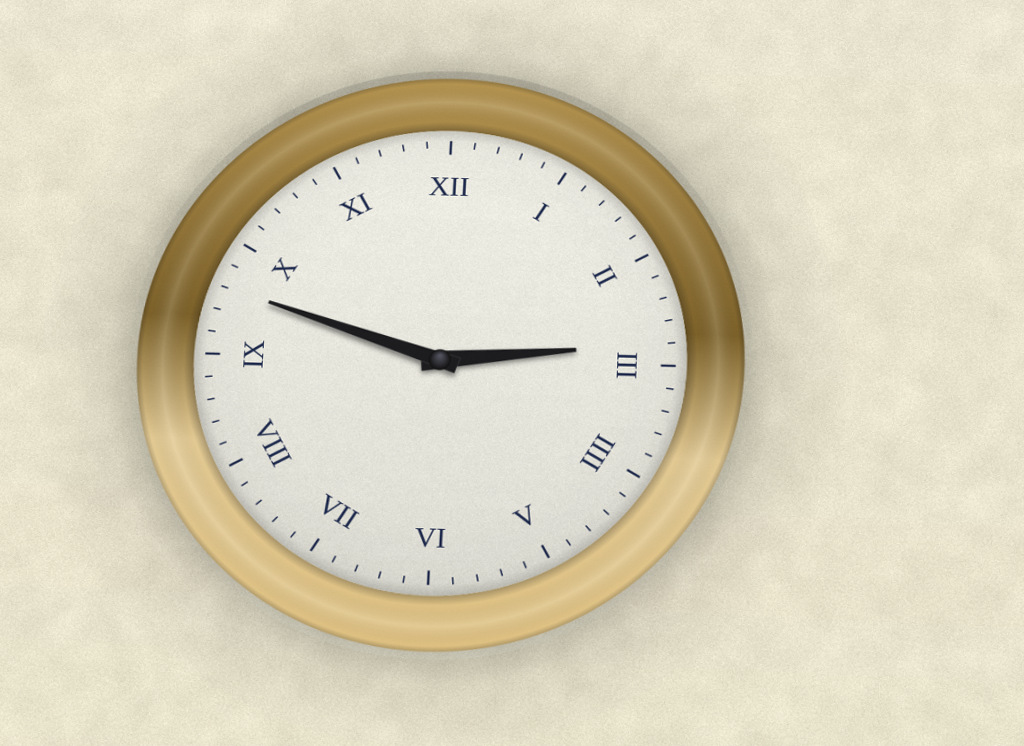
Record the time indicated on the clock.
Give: 2:48
